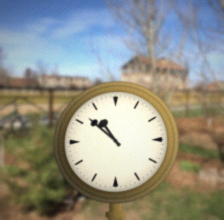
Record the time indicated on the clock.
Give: 10:52
